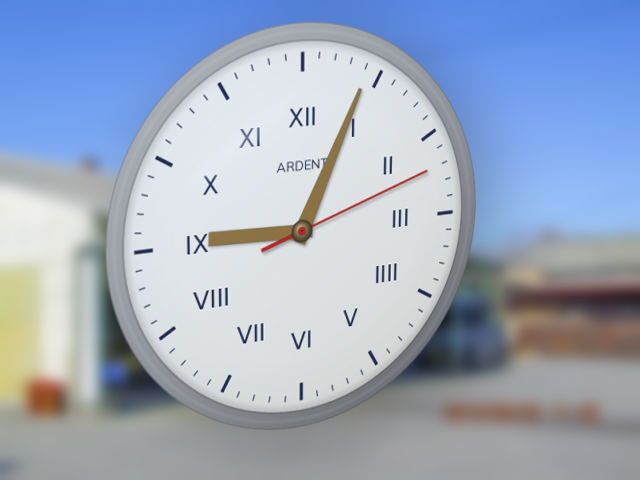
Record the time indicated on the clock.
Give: 9:04:12
